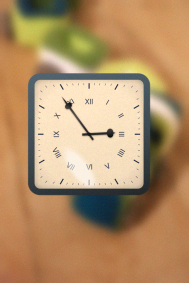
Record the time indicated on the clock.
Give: 2:54
